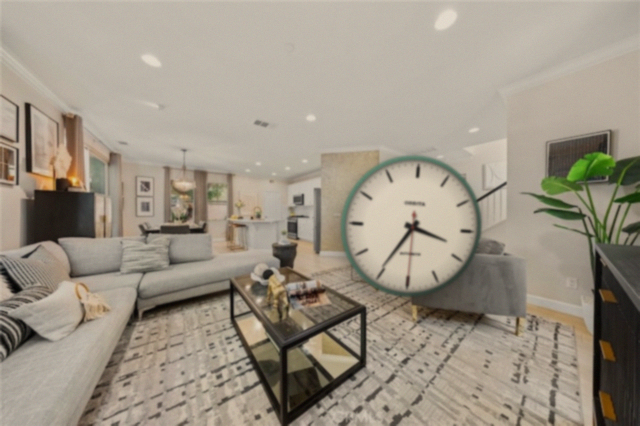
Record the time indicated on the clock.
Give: 3:35:30
